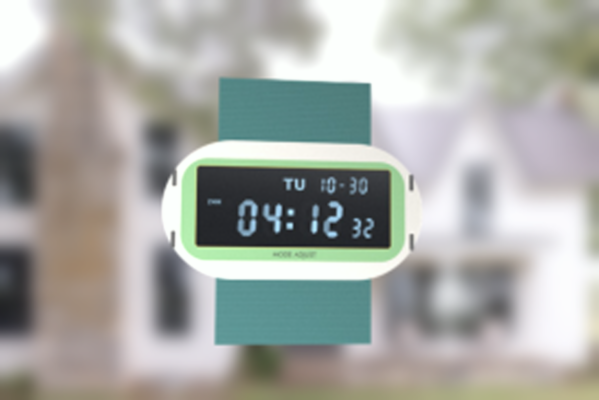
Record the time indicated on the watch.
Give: 4:12:32
